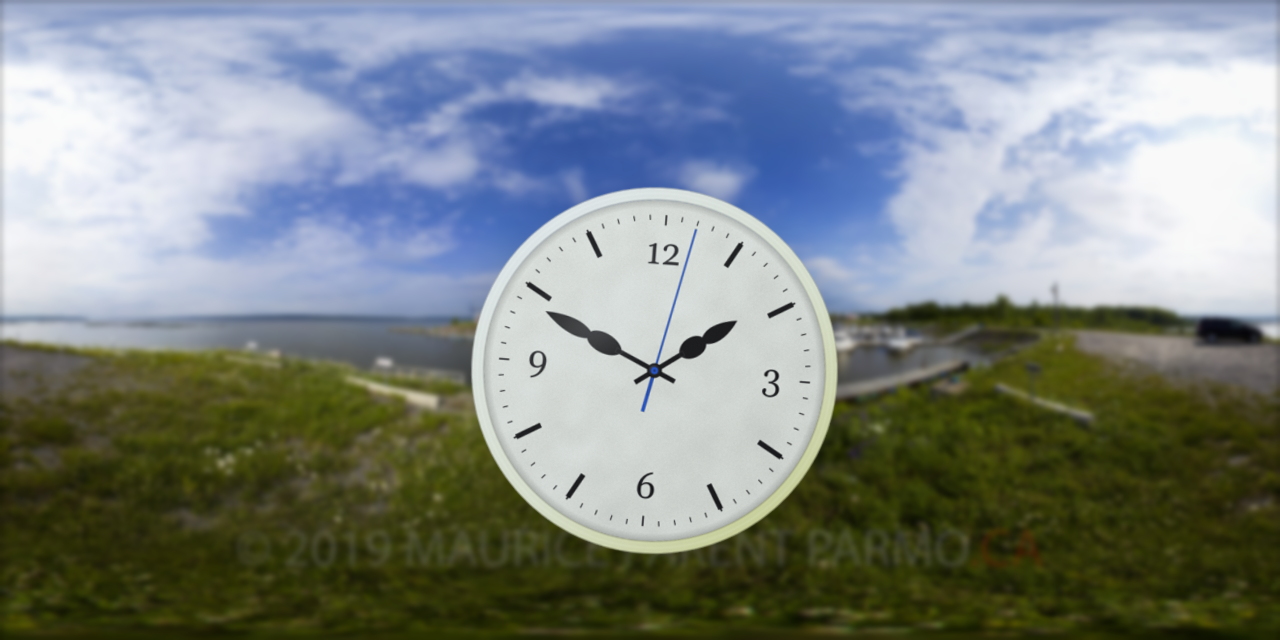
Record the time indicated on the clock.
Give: 1:49:02
